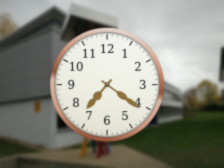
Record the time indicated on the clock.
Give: 7:21
